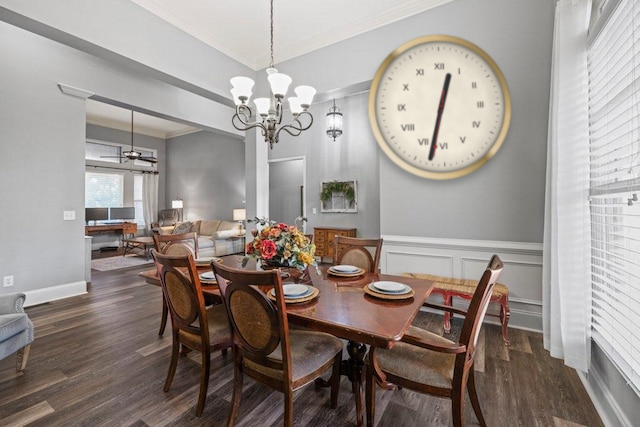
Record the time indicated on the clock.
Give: 12:32:32
